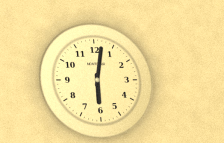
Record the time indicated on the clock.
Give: 6:02
